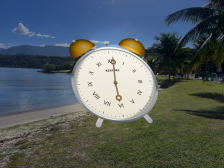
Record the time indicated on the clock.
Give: 6:01
